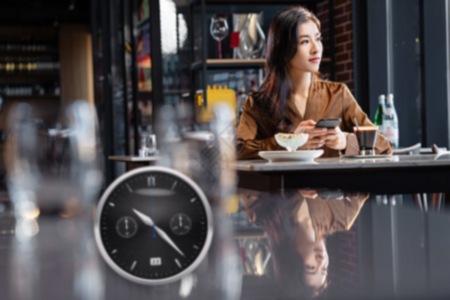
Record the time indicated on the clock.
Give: 10:23
